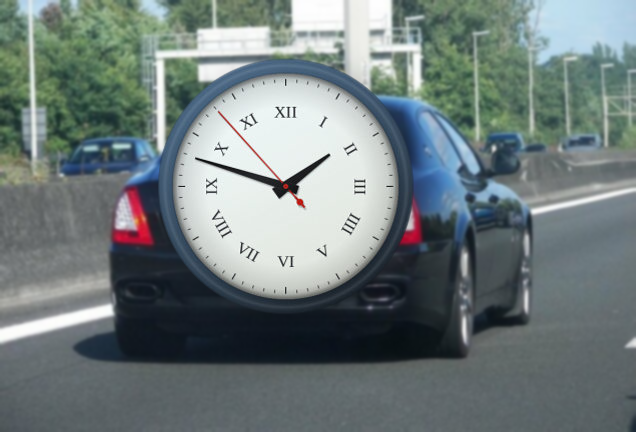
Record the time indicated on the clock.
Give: 1:47:53
